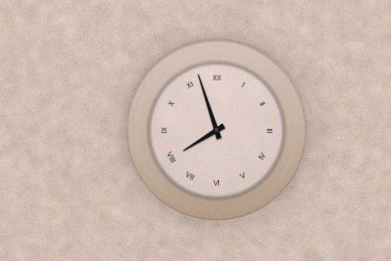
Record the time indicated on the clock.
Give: 7:57
